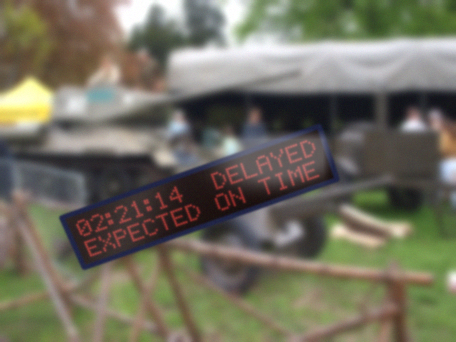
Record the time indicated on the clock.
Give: 2:21:14
